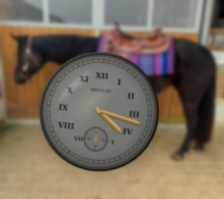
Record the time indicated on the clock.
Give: 4:17
